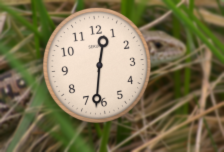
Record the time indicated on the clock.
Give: 12:32
